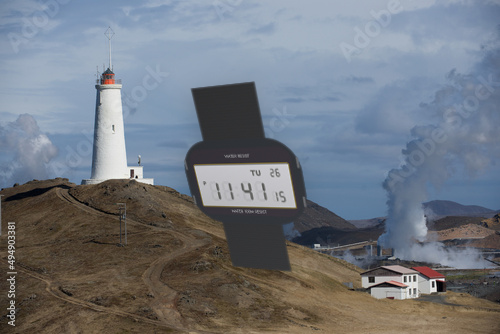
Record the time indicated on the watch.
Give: 11:41:15
